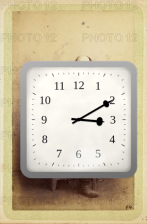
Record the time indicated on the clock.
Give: 3:10
